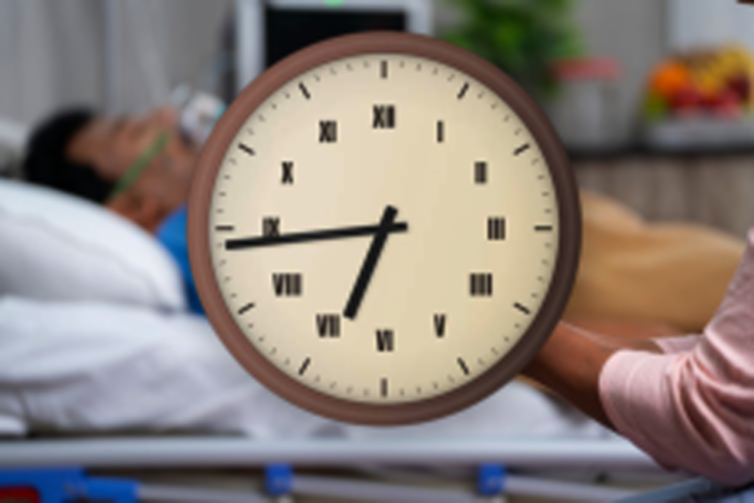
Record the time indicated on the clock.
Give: 6:44
